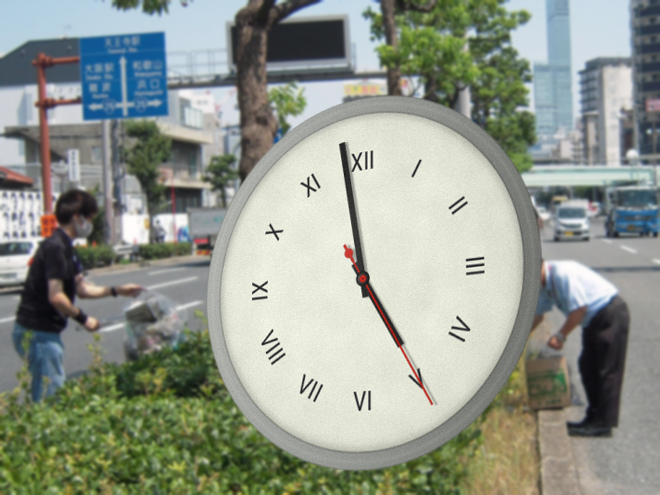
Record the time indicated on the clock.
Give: 4:58:25
